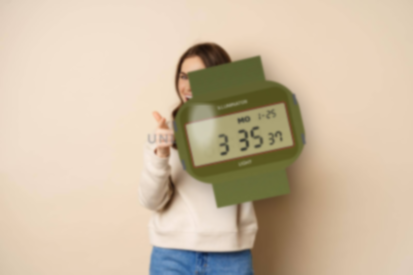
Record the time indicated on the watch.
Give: 3:35:37
